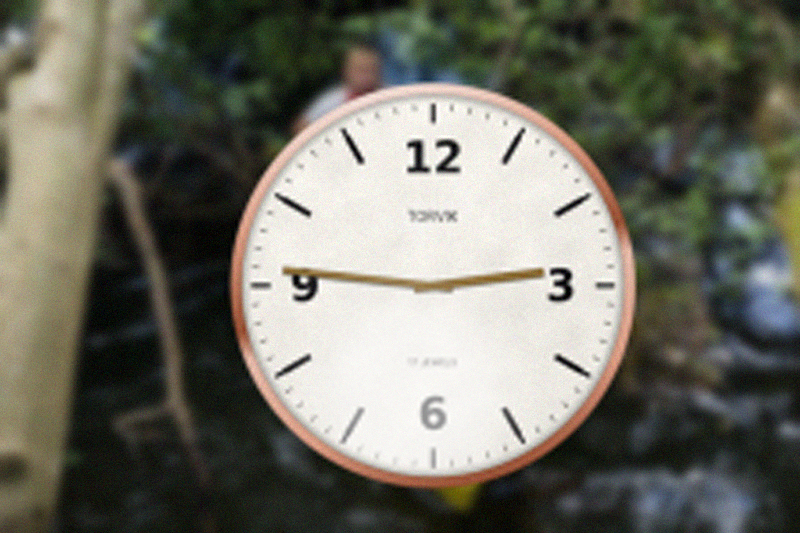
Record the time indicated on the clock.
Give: 2:46
